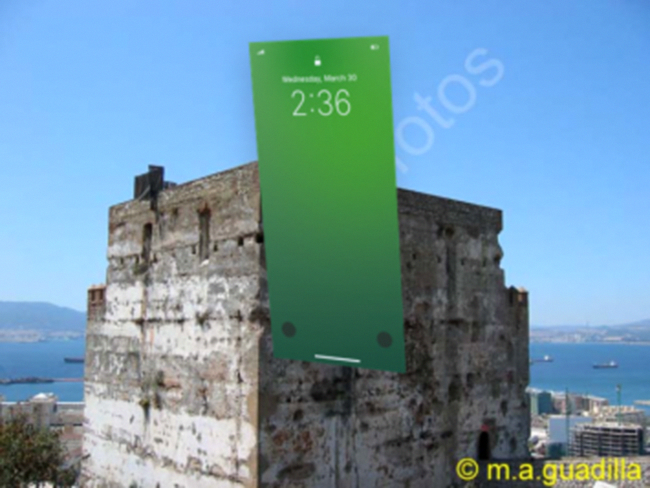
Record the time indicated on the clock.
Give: 2:36
